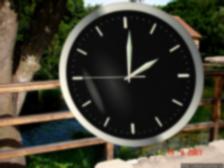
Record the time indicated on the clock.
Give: 2:00:45
